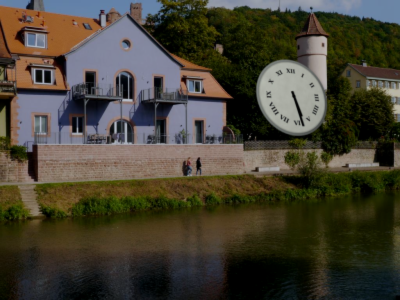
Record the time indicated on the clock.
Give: 5:28
